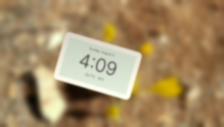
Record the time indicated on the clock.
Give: 4:09
